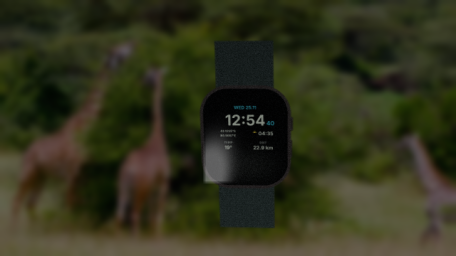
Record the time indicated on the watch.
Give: 12:54
